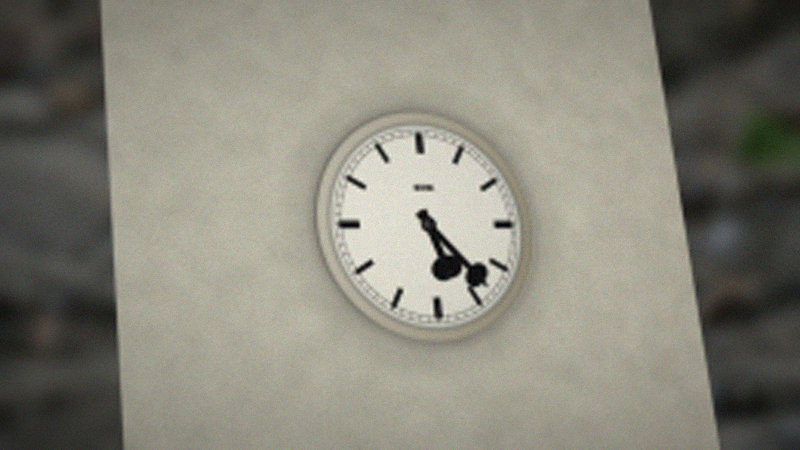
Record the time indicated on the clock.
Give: 5:23
